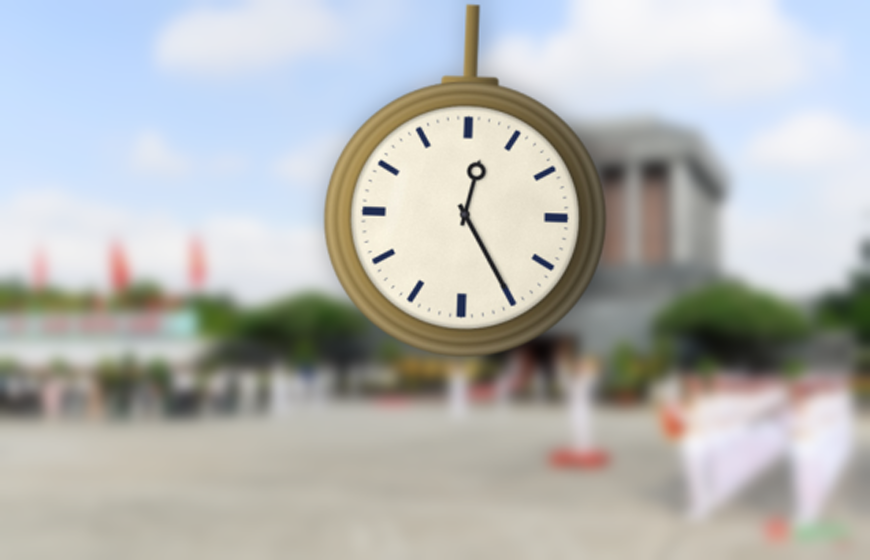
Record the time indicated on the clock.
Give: 12:25
